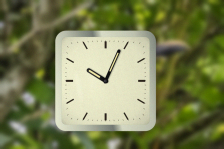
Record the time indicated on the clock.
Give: 10:04
